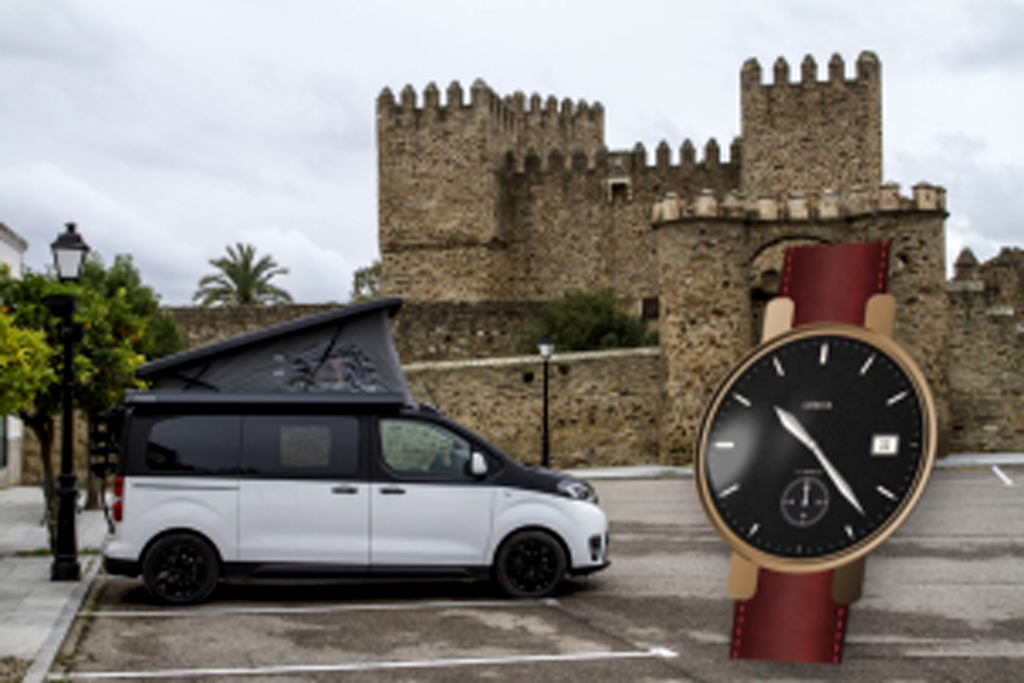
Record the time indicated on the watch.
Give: 10:23
